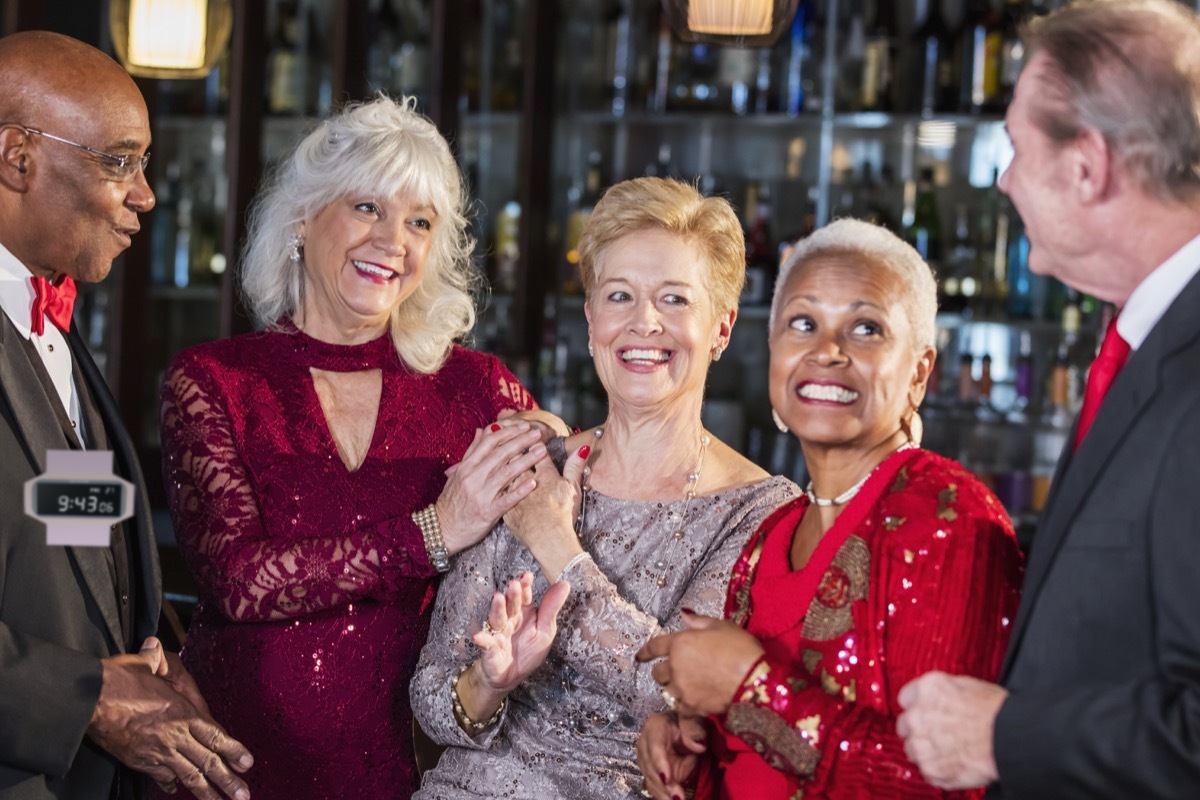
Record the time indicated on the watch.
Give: 9:43
